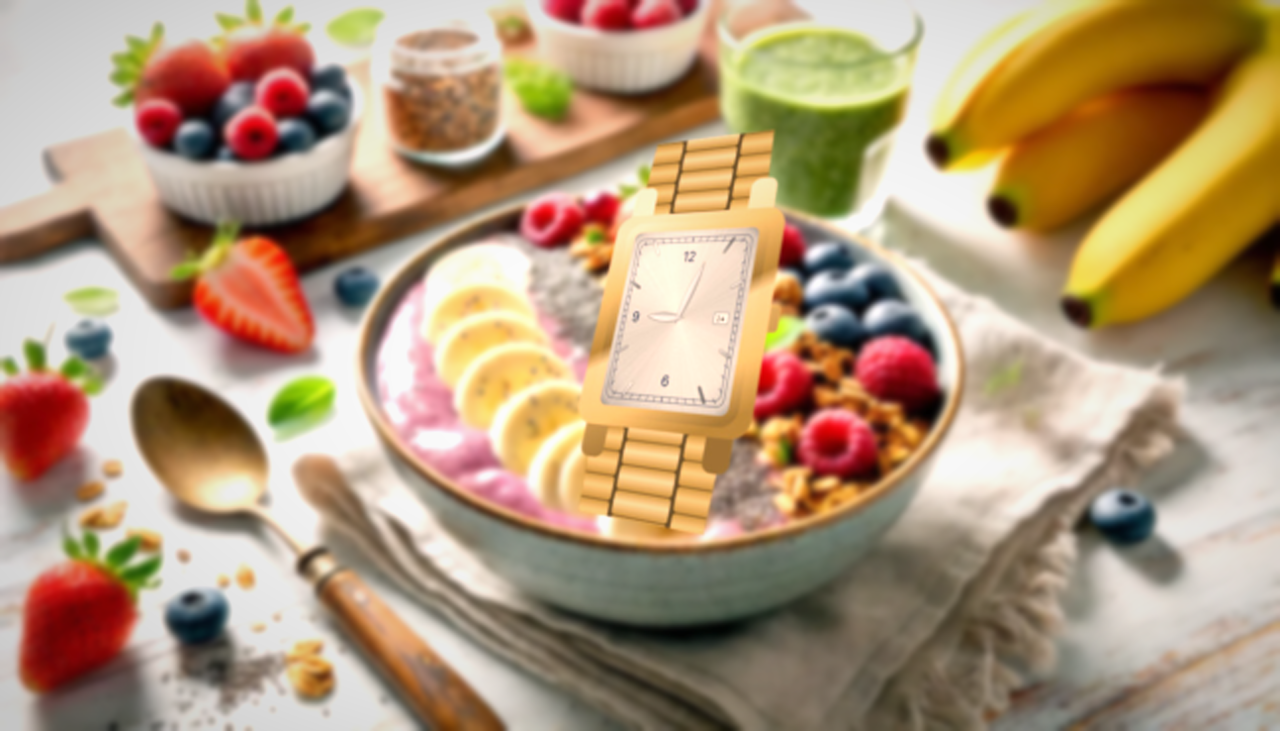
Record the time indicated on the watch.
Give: 9:03
